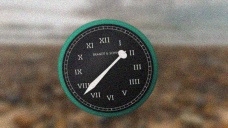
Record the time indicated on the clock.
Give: 1:38
